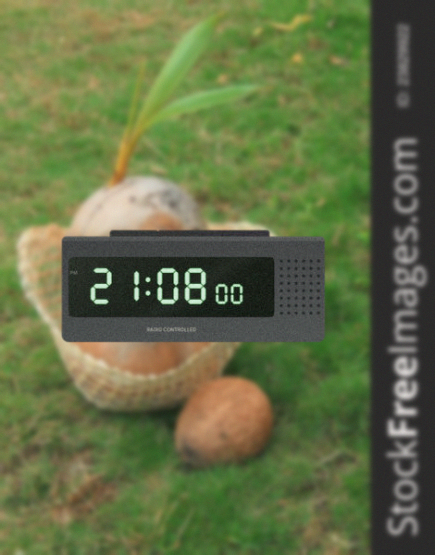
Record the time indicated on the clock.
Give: 21:08:00
